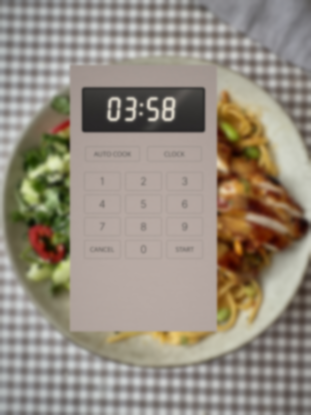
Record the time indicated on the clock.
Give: 3:58
